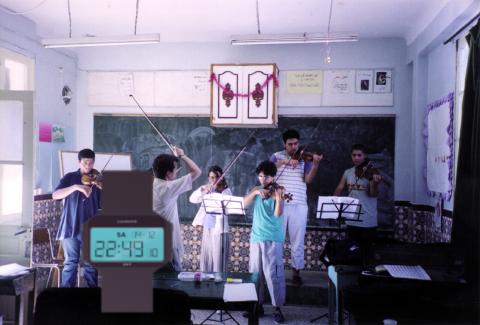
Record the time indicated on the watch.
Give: 22:49
